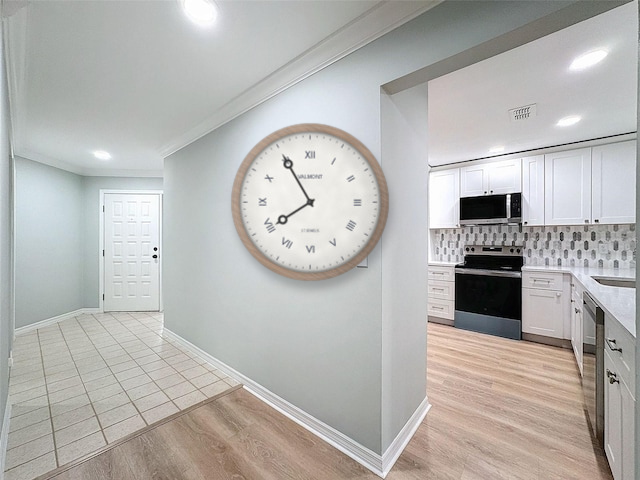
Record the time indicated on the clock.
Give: 7:55
